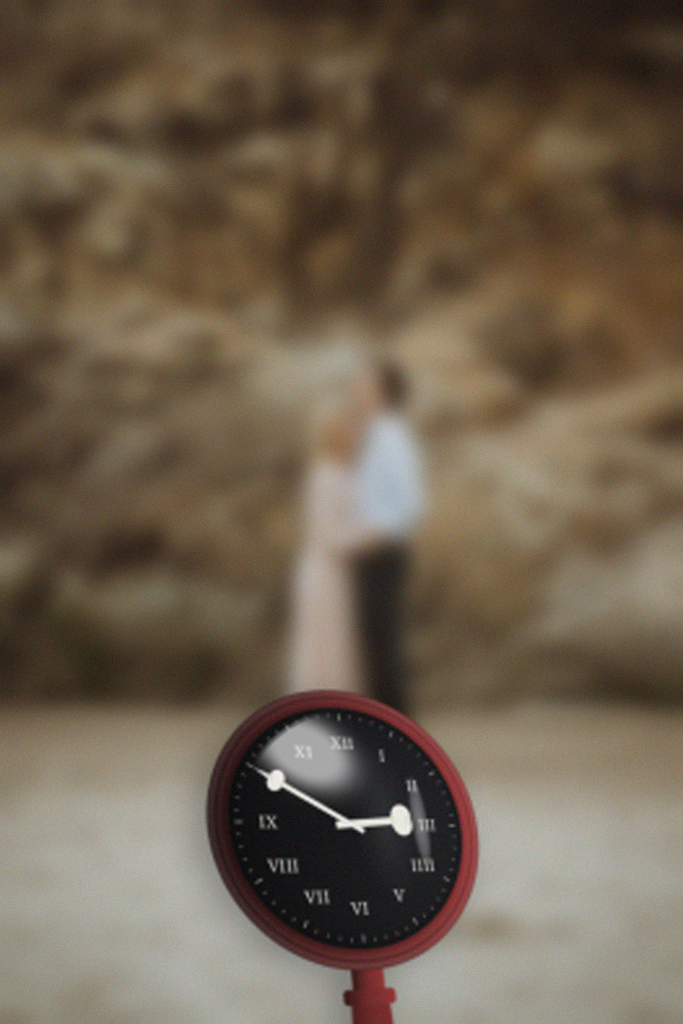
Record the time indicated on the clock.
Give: 2:50
